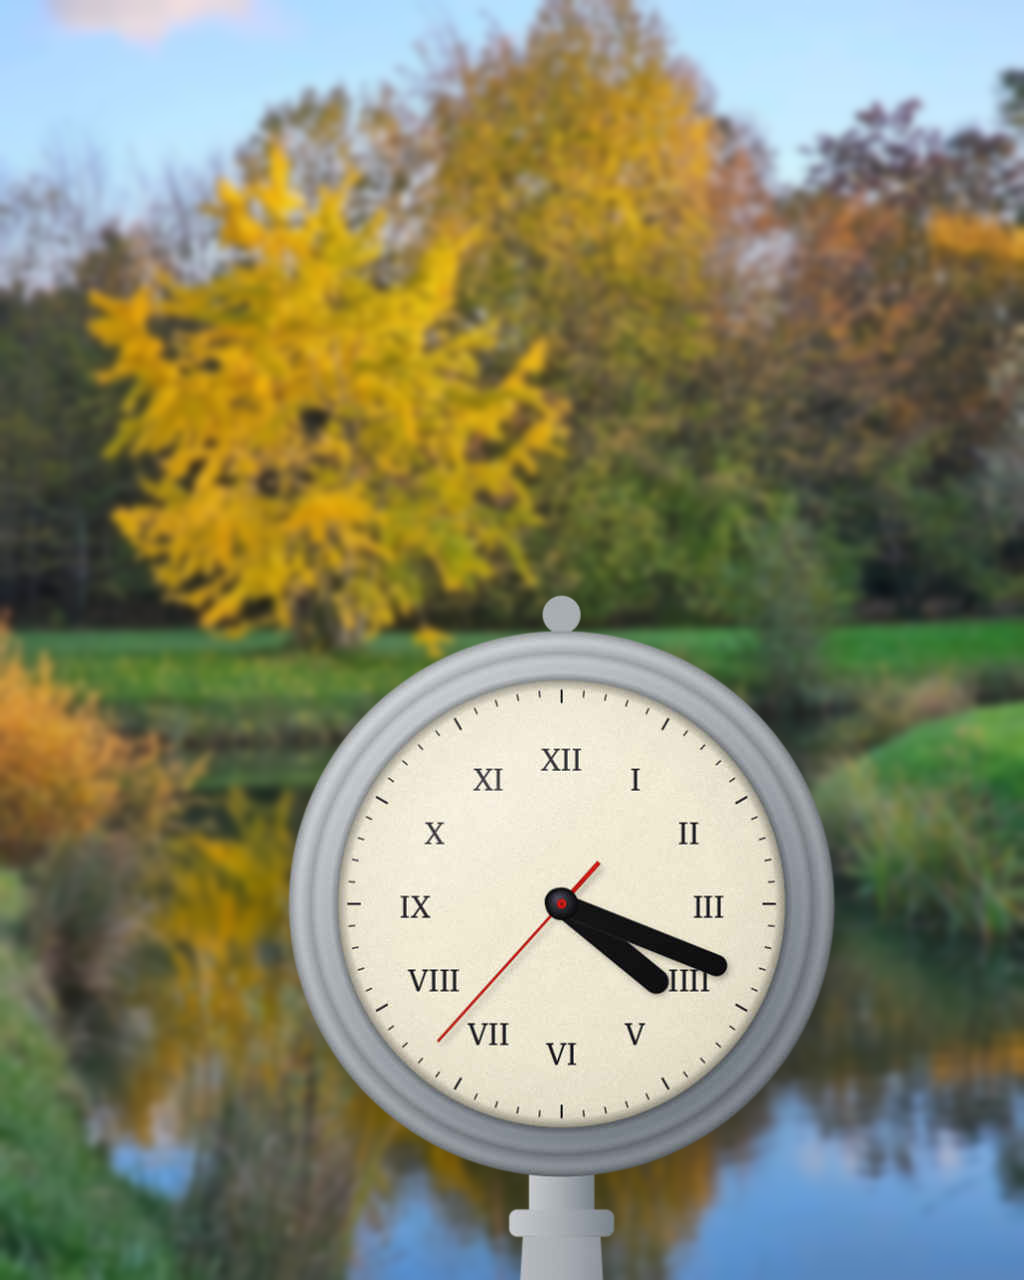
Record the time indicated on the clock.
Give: 4:18:37
